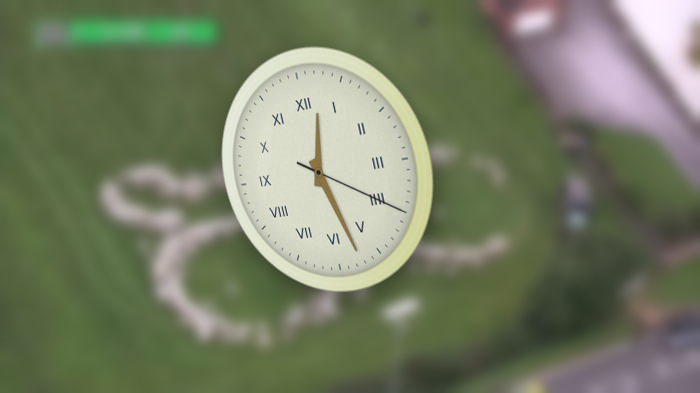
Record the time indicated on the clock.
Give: 12:27:20
